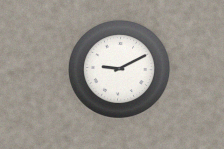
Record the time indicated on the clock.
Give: 9:10
